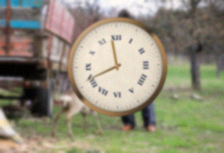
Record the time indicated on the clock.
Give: 11:41
